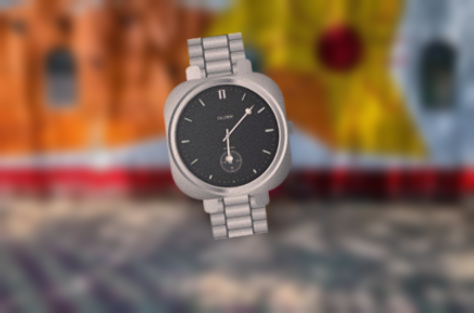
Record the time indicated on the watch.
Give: 6:08
